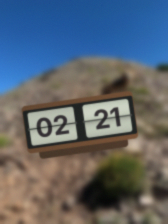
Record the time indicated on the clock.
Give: 2:21
